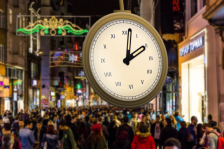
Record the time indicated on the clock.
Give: 2:02
